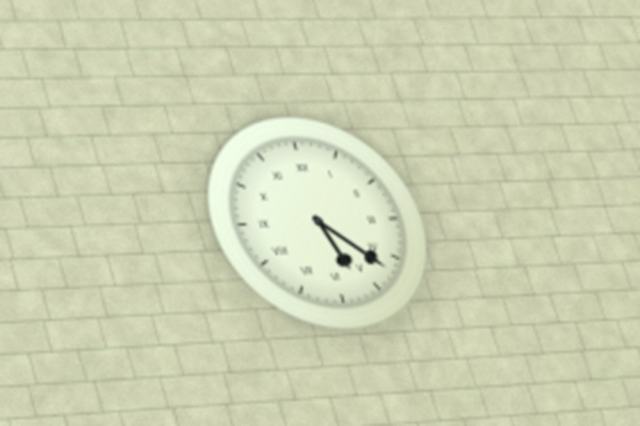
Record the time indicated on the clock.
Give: 5:22
